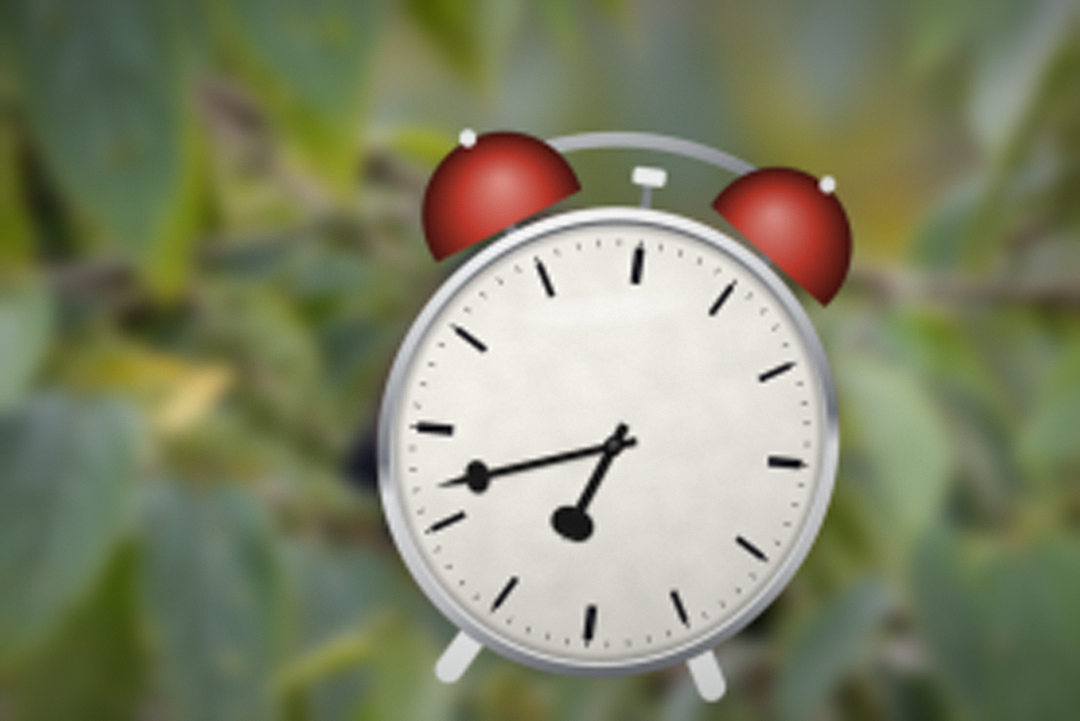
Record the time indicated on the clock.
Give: 6:42
